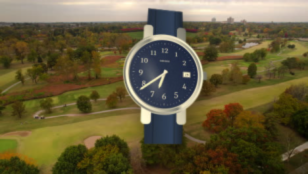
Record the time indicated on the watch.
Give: 6:39
